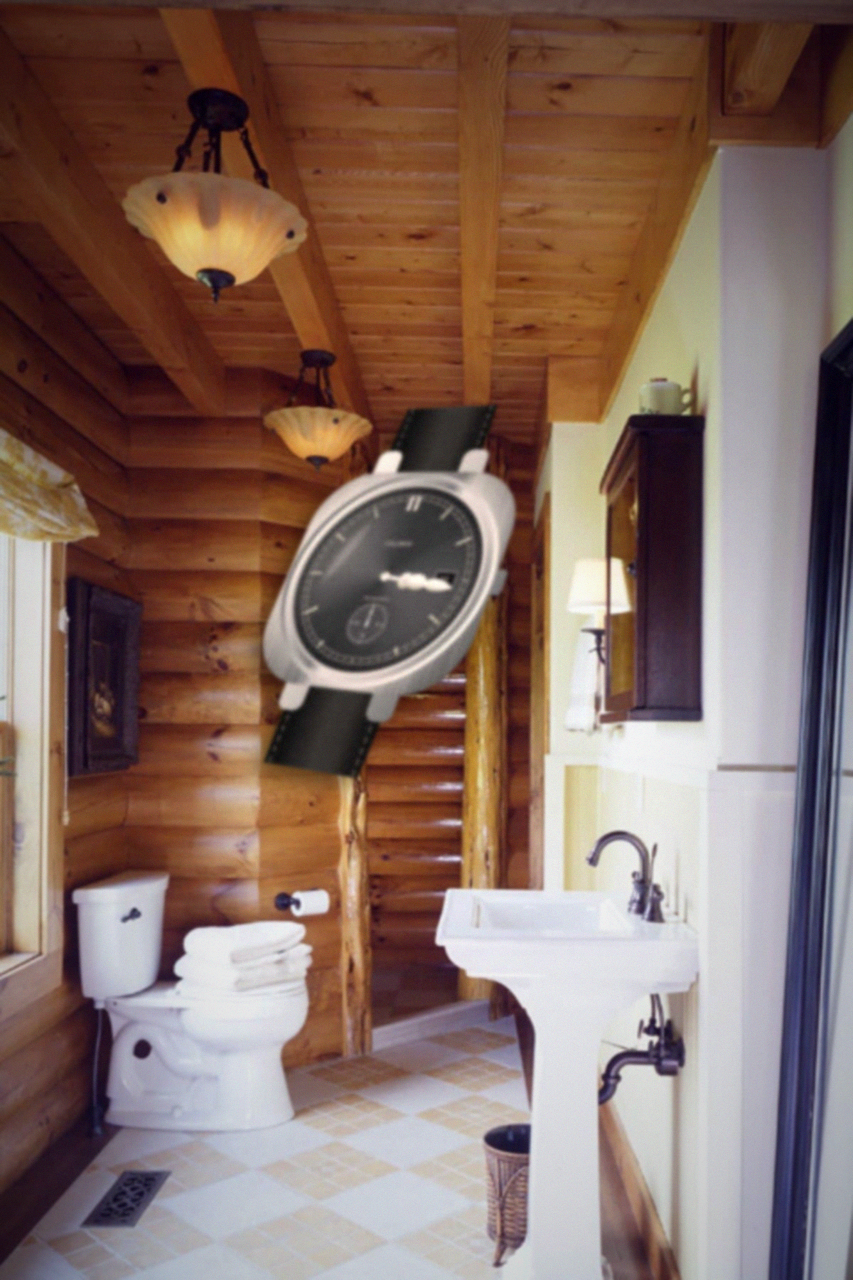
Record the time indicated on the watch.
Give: 3:16
